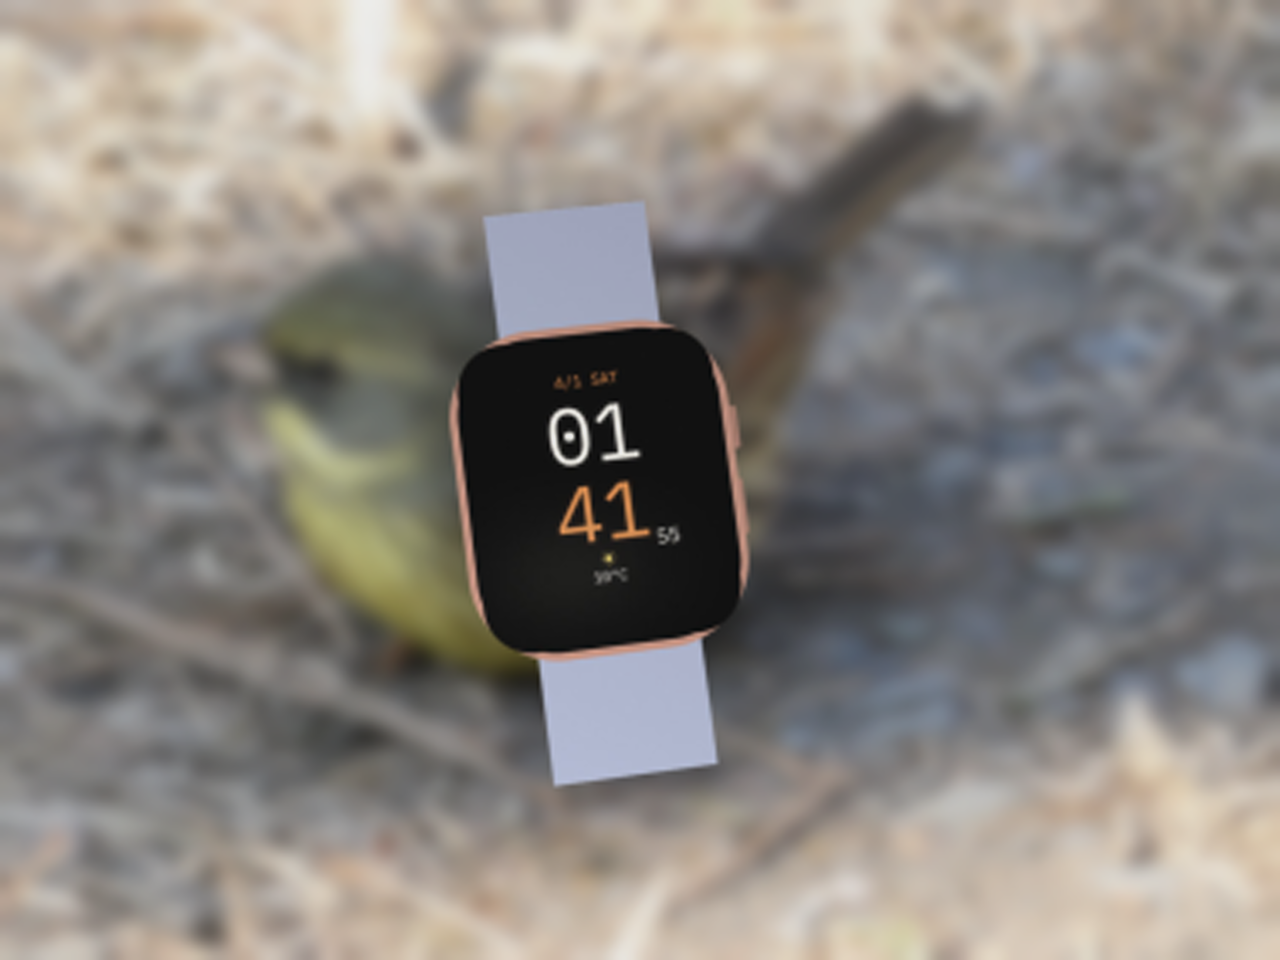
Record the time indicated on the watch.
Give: 1:41
